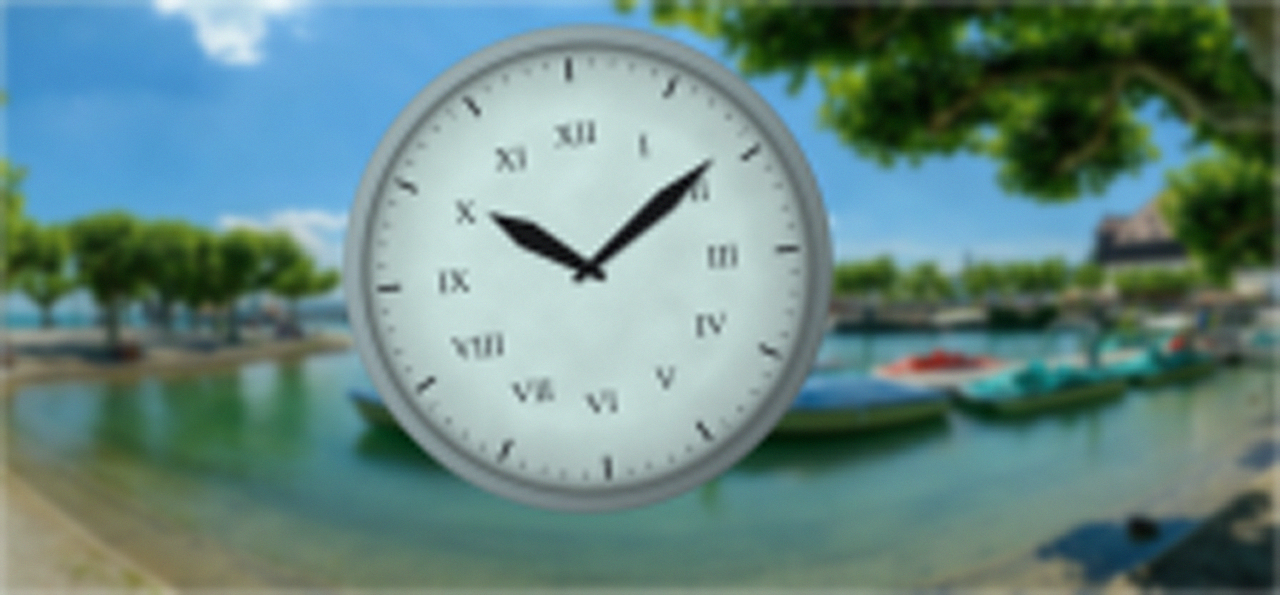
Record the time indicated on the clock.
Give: 10:09
